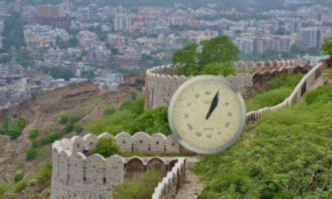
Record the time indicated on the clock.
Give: 1:04
